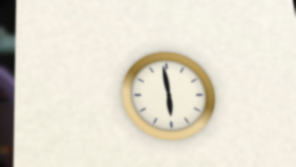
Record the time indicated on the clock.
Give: 5:59
